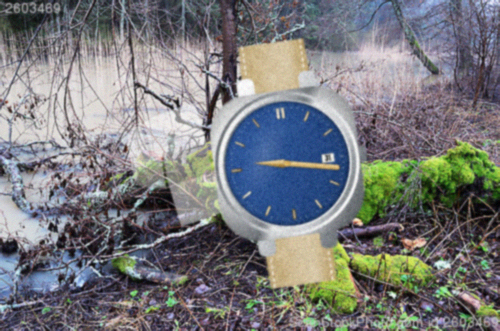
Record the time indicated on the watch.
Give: 9:17
